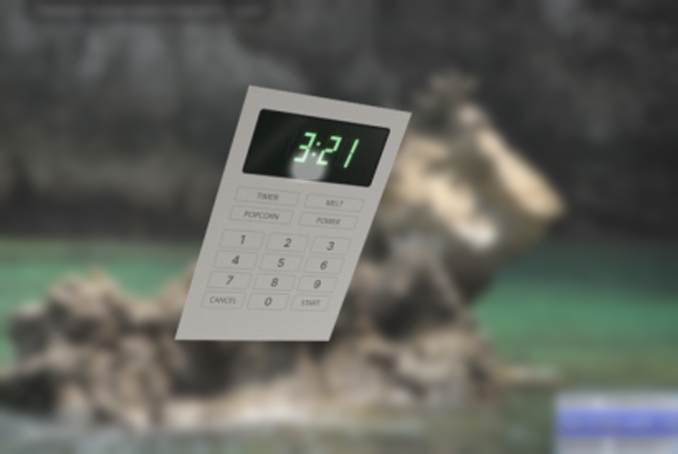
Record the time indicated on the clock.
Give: 3:21
